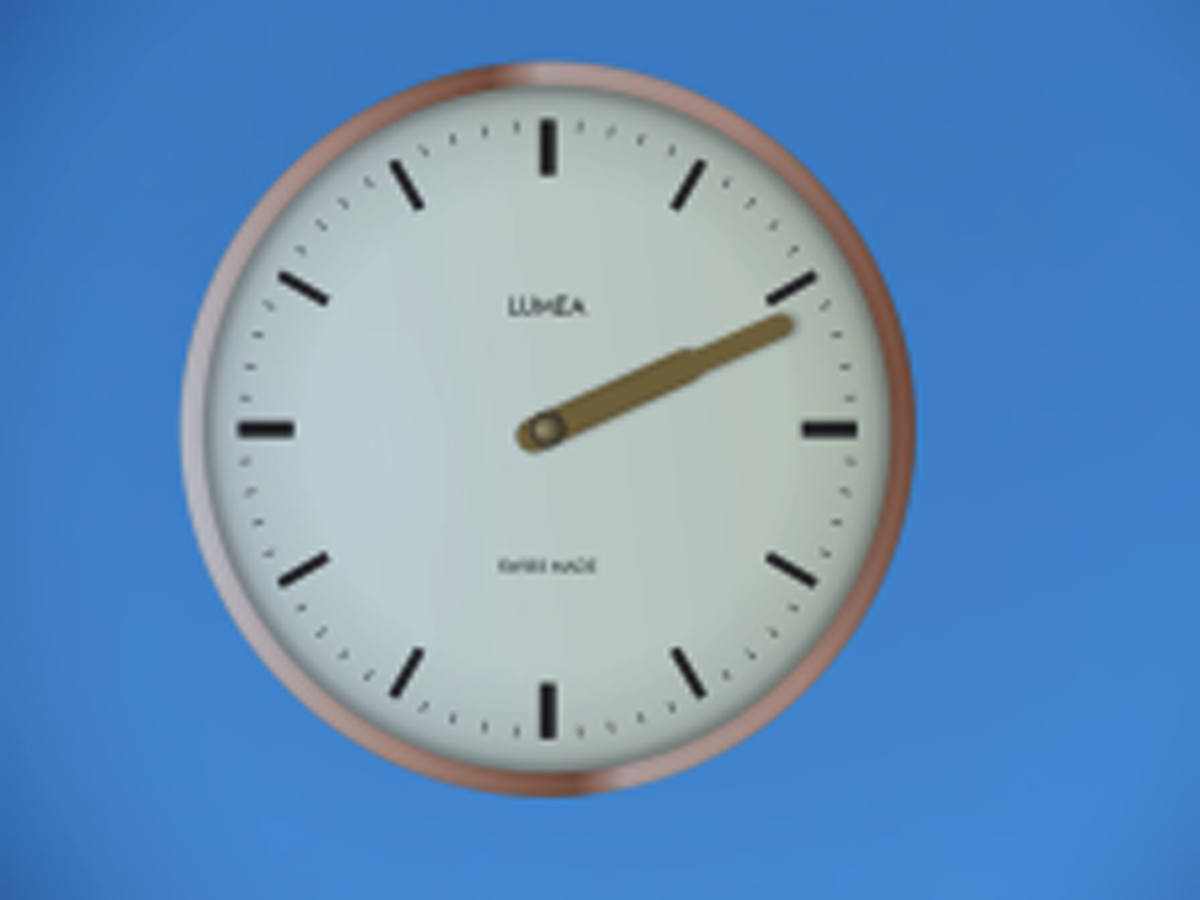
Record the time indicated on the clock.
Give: 2:11
